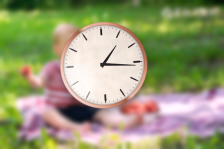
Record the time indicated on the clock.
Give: 1:16
